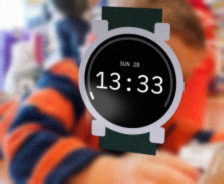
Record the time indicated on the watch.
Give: 13:33
